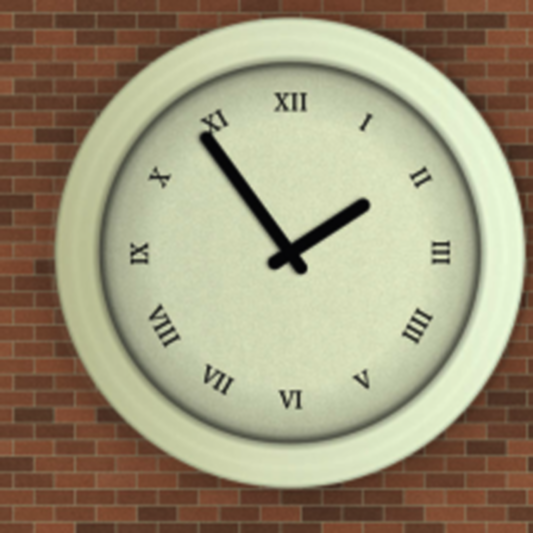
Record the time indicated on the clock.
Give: 1:54
